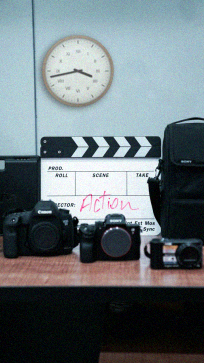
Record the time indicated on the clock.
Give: 3:43
